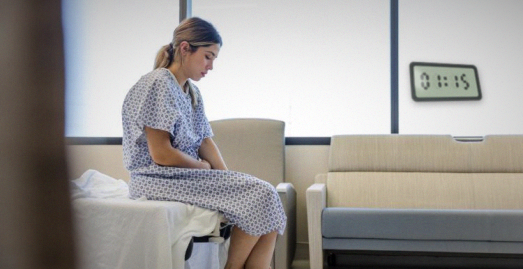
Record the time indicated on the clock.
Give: 1:15
